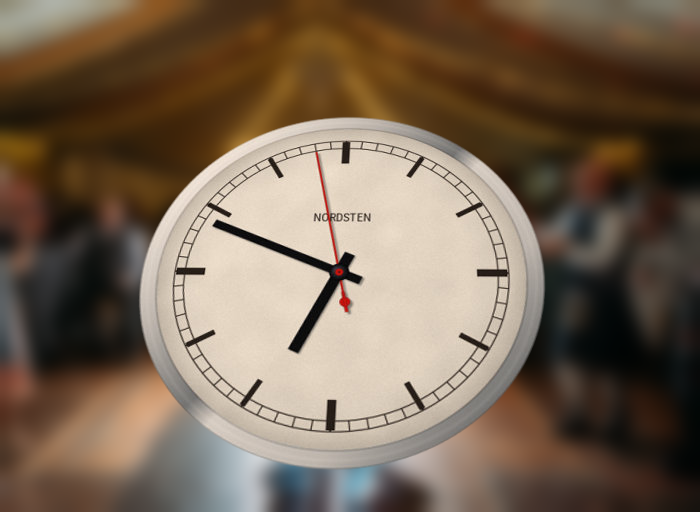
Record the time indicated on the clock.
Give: 6:48:58
